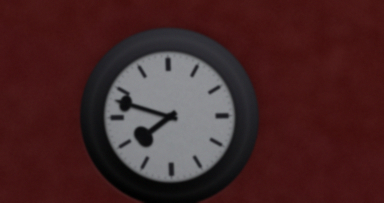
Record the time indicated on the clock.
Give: 7:48
